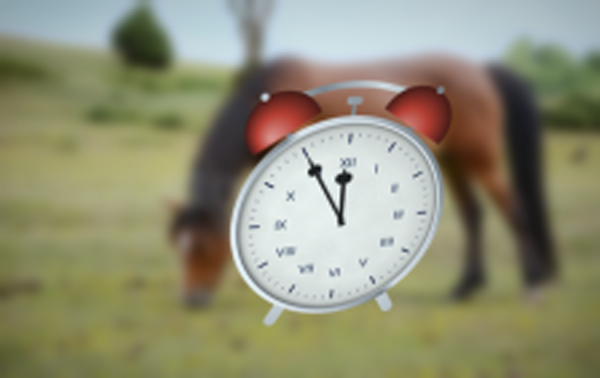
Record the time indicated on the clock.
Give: 11:55
